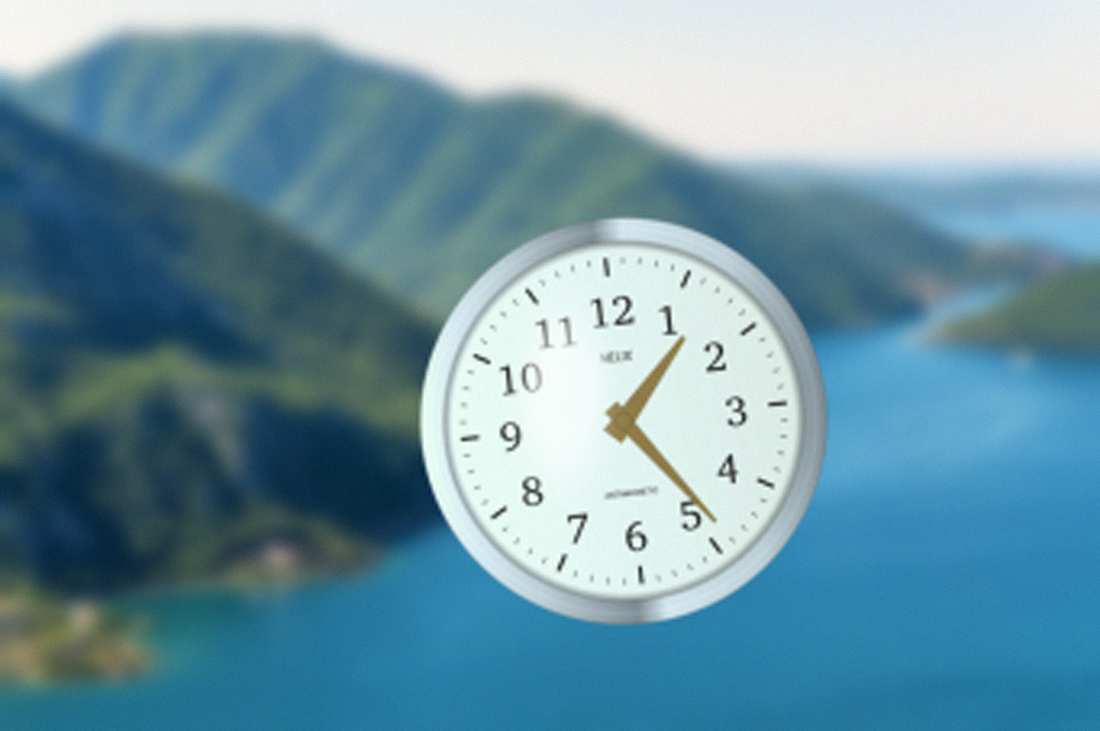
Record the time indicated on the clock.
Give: 1:24
